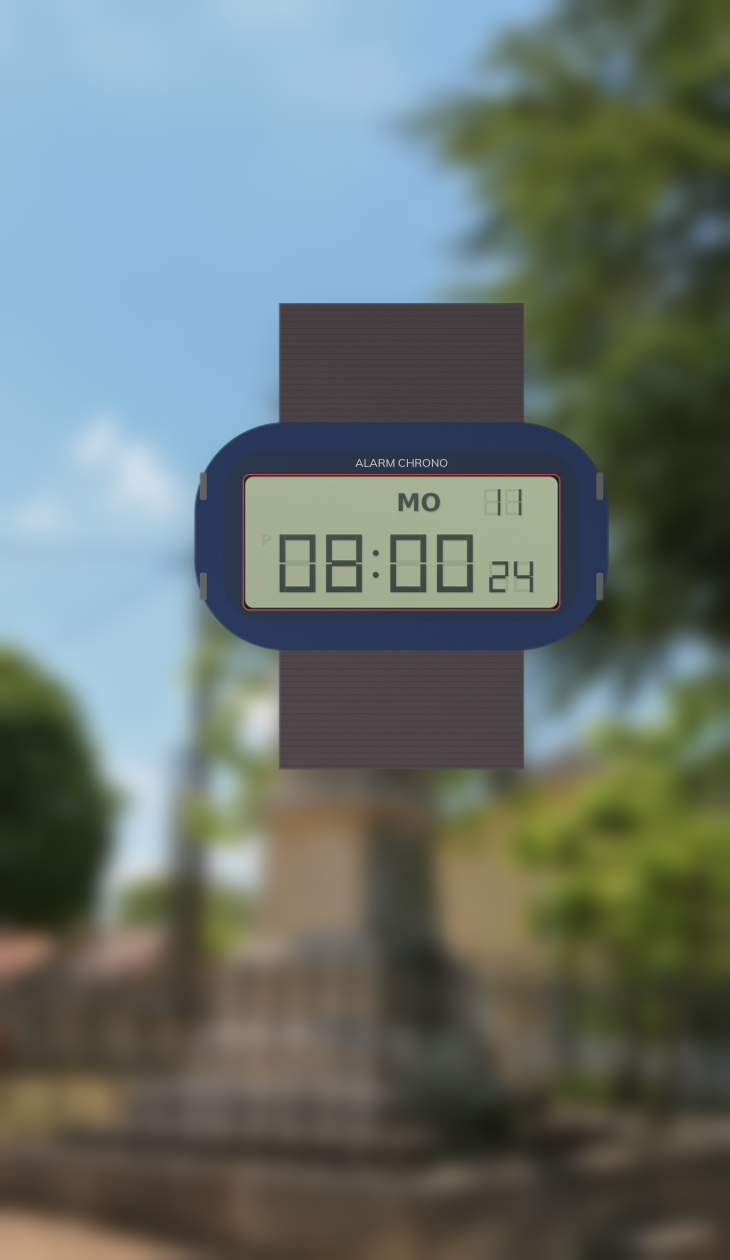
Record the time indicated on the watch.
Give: 8:00:24
